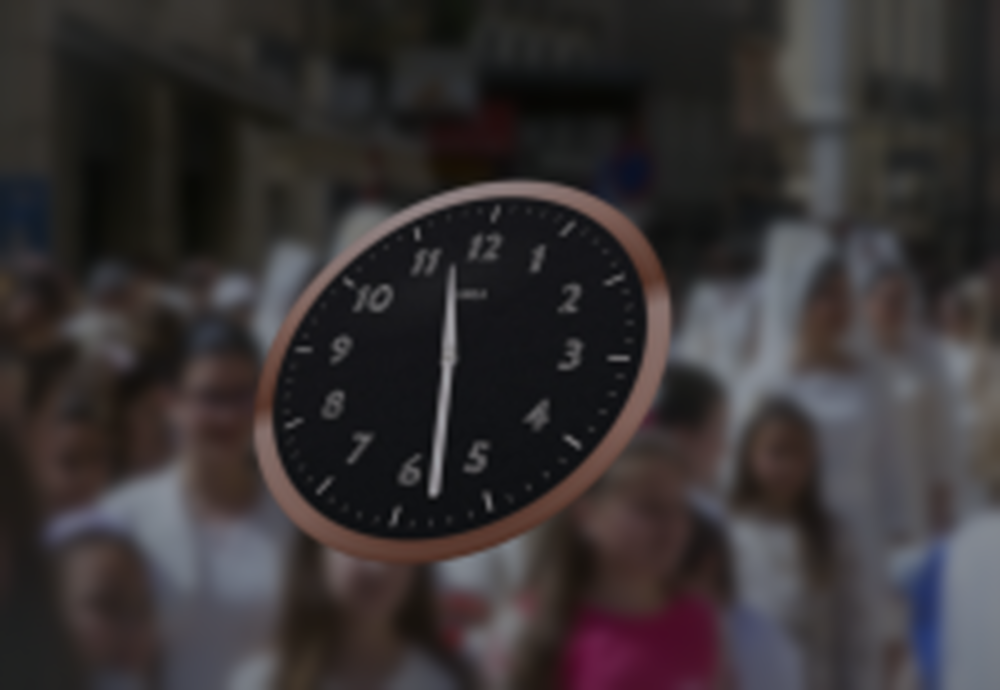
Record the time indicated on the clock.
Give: 11:28
